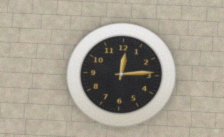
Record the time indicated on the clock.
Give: 12:14
